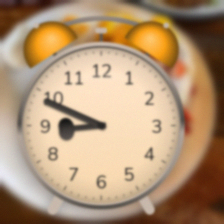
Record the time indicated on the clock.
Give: 8:49
